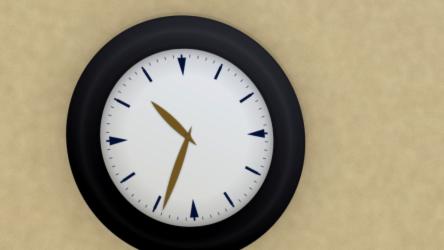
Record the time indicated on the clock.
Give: 10:34
